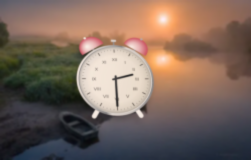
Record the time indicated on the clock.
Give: 2:30
